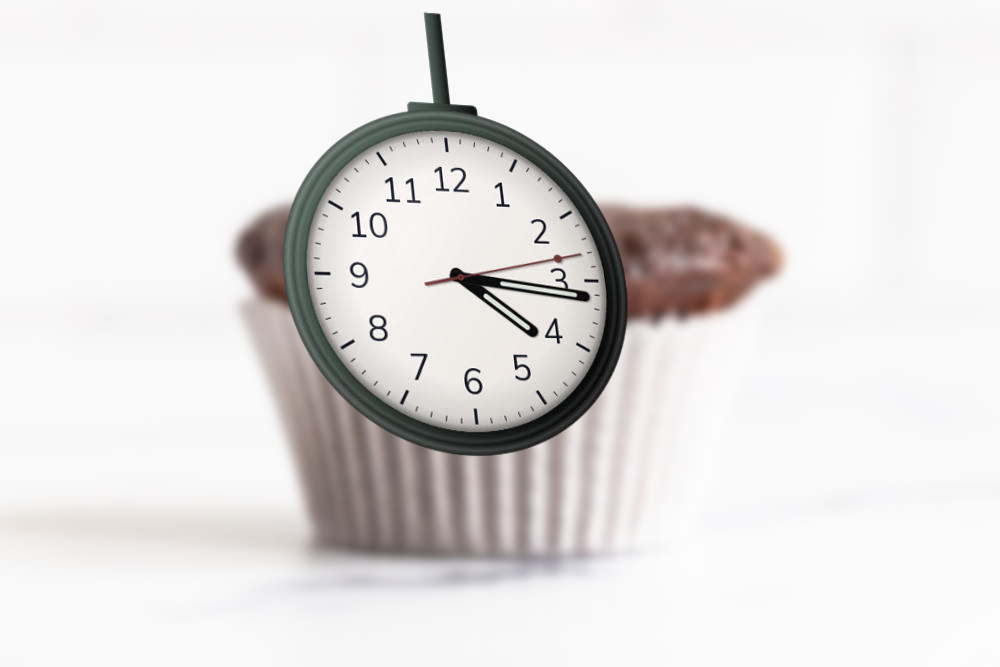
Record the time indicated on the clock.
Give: 4:16:13
